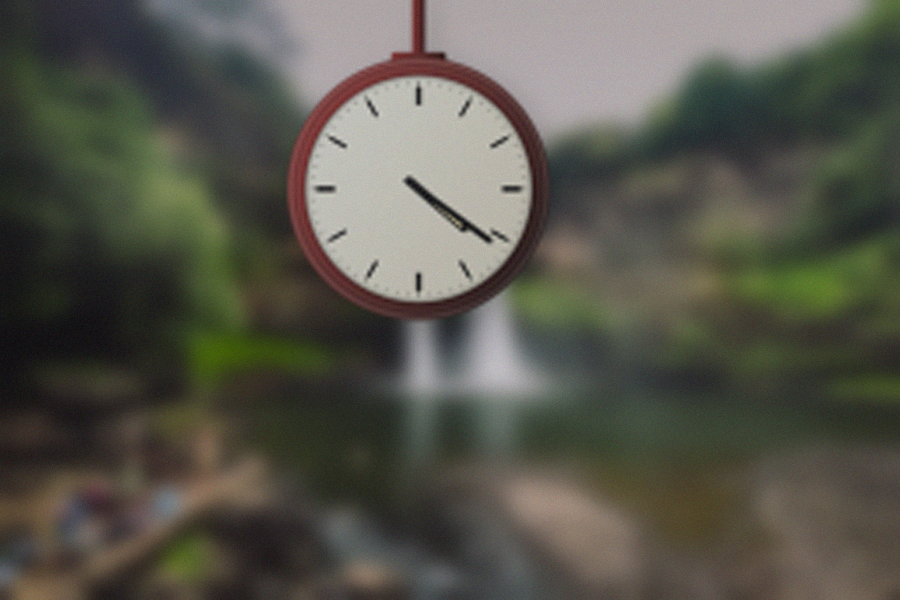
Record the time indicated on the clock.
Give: 4:21
